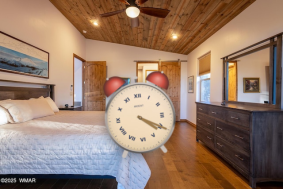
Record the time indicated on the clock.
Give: 4:20
